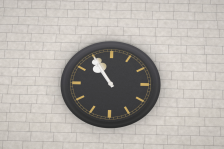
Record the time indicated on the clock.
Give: 10:55
